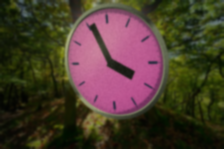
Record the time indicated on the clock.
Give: 3:56
